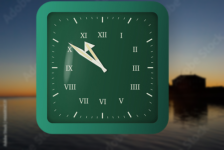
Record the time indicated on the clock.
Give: 10:51
